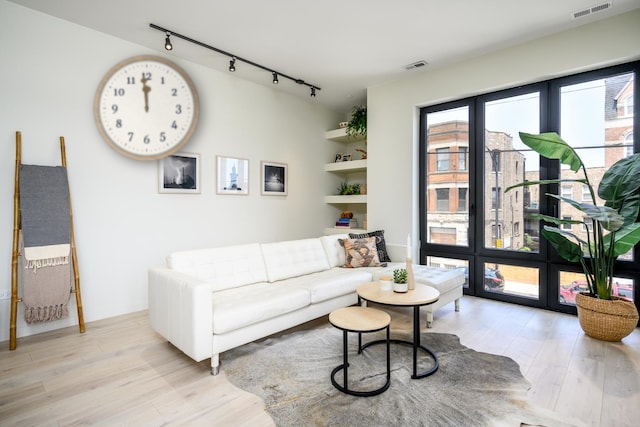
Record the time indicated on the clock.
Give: 11:59
